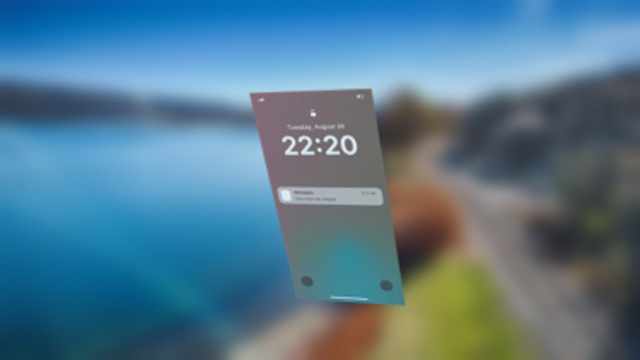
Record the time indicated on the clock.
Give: 22:20
